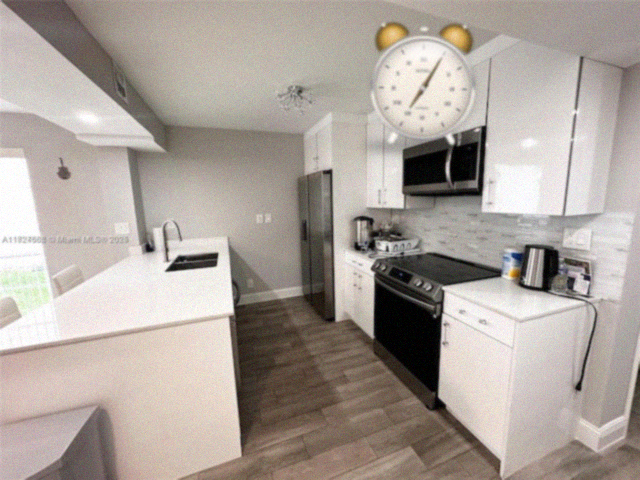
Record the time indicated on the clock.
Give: 7:05
